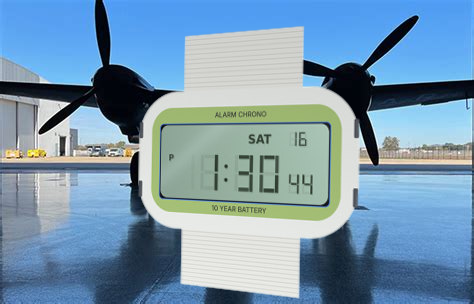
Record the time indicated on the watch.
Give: 1:30:44
